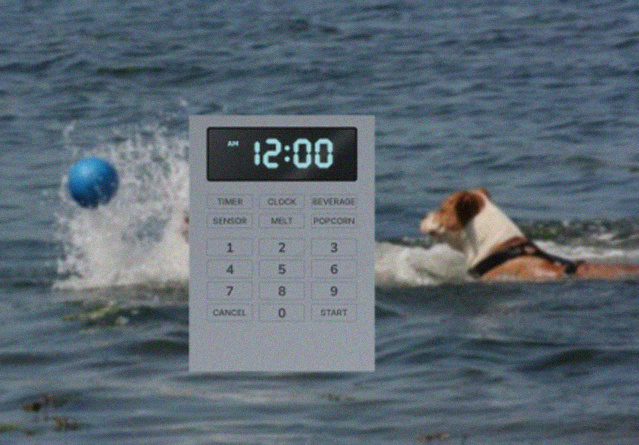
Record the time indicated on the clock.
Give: 12:00
